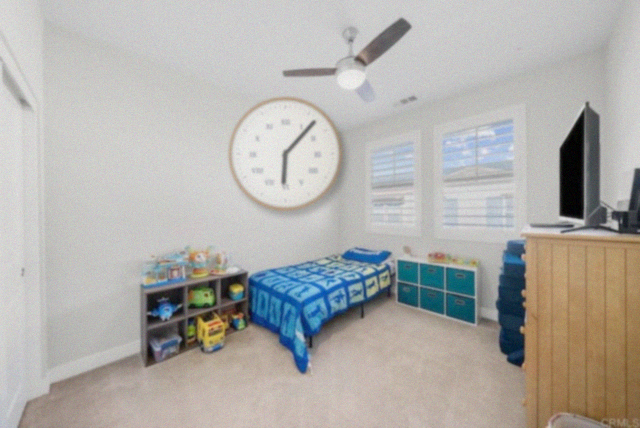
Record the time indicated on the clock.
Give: 6:07
